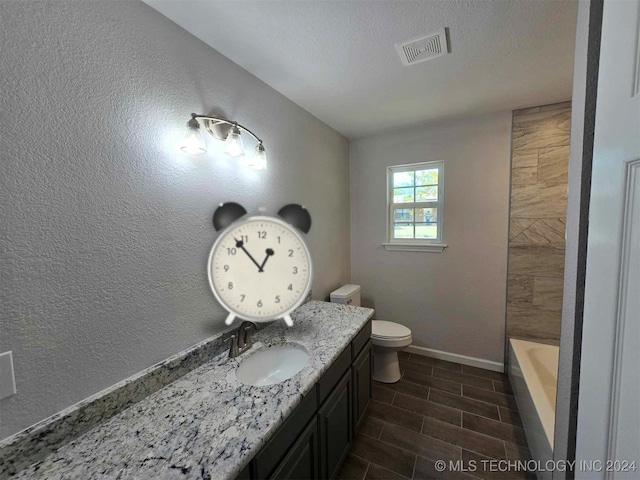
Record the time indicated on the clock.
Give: 12:53
